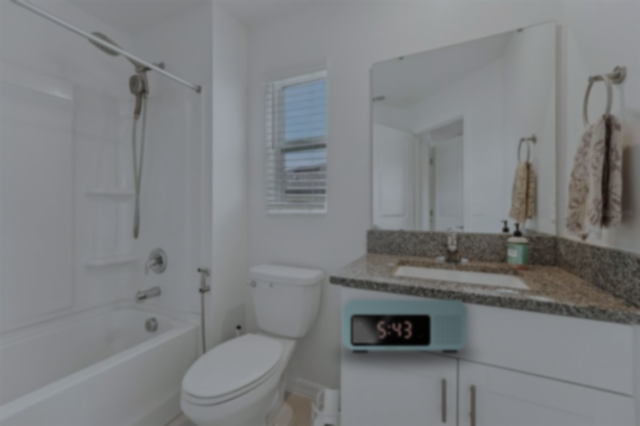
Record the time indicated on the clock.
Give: 5:43
